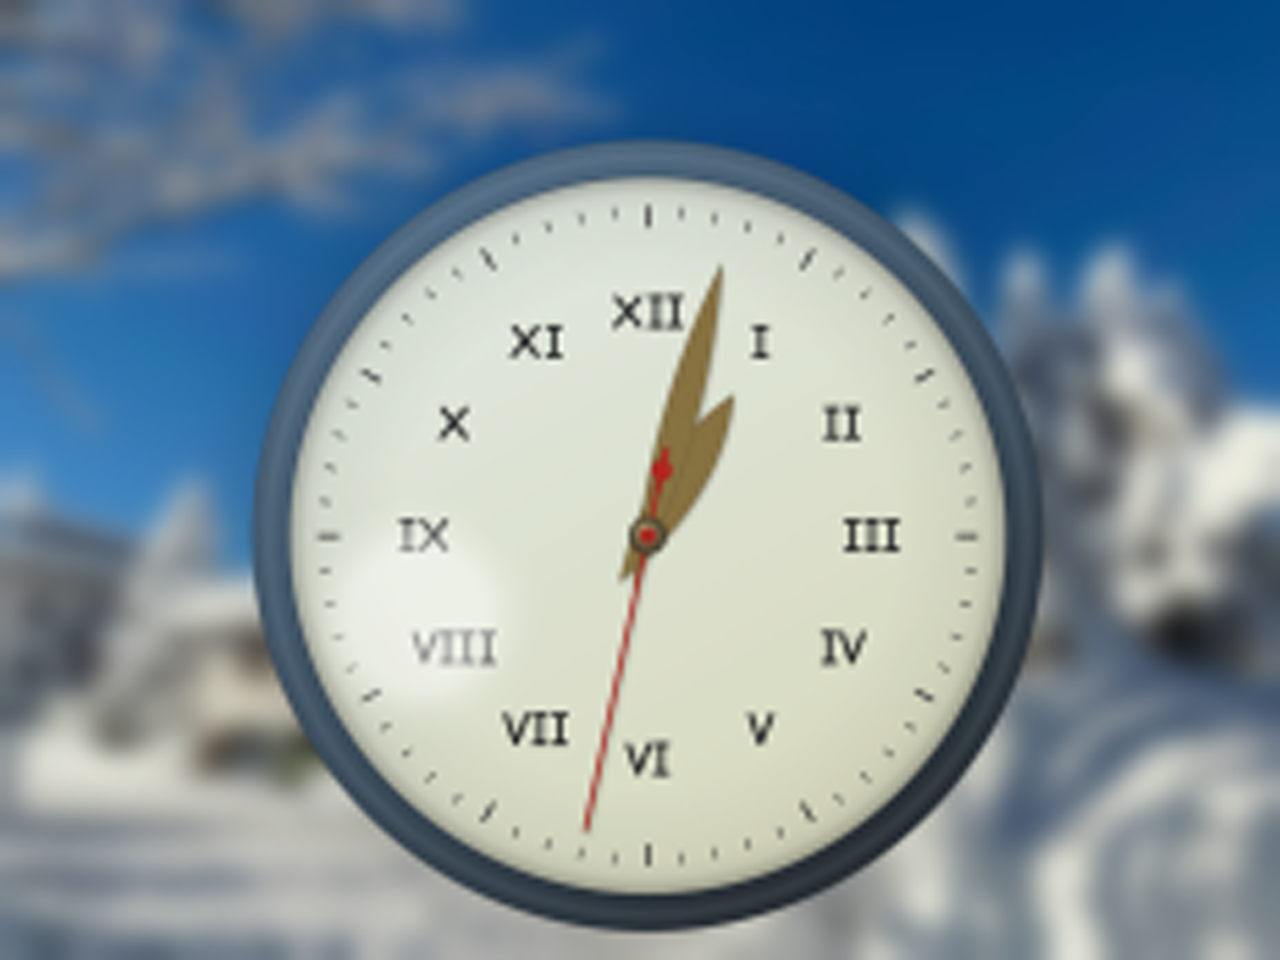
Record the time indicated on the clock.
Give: 1:02:32
